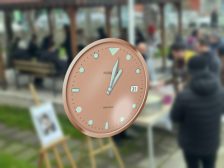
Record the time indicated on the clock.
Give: 1:02
